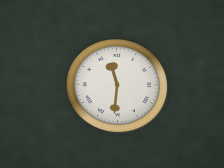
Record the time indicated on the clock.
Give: 11:31
